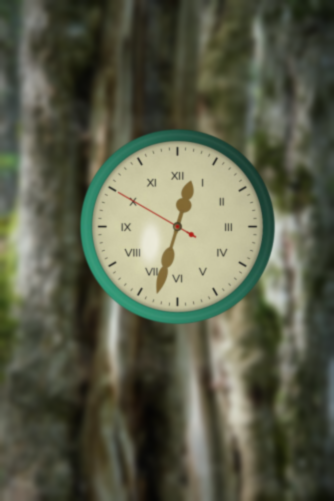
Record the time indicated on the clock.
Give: 12:32:50
